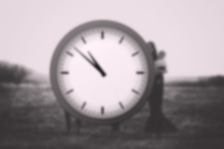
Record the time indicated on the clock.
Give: 10:52
